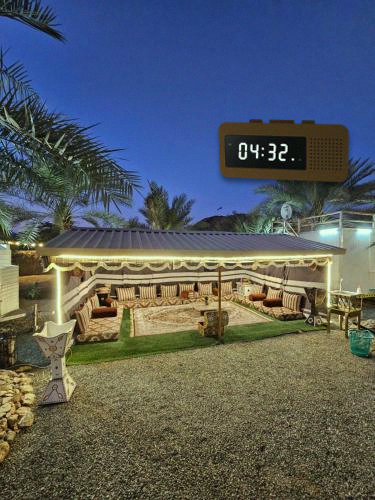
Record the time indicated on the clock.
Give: 4:32
